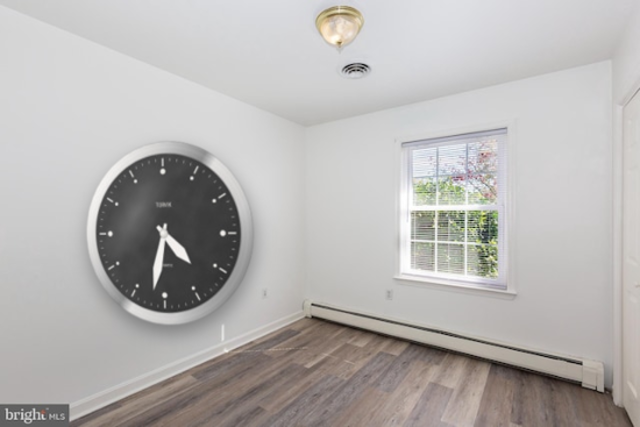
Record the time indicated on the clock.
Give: 4:32
